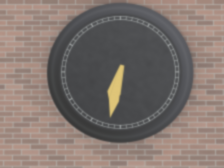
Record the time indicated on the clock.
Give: 6:32
